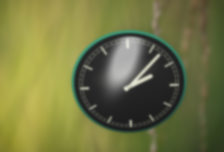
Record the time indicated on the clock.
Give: 2:07
